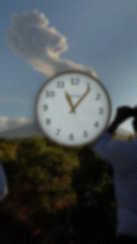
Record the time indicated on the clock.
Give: 11:06
